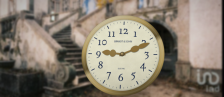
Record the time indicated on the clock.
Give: 9:11
